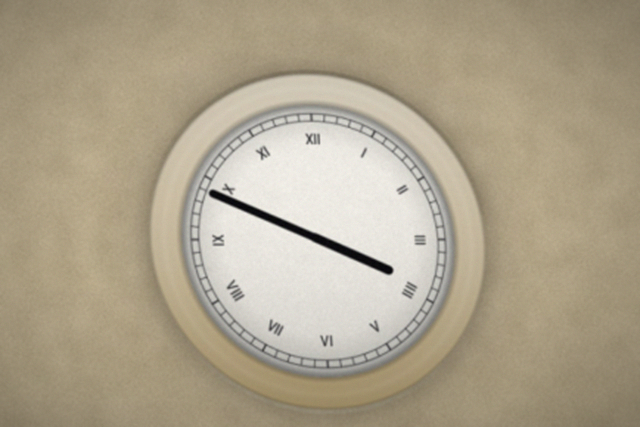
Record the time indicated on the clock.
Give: 3:49
